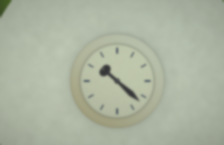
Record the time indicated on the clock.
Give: 10:22
